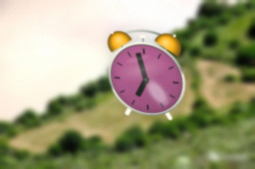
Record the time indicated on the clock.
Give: 6:58
